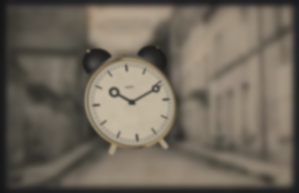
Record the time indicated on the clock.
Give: 10:11
